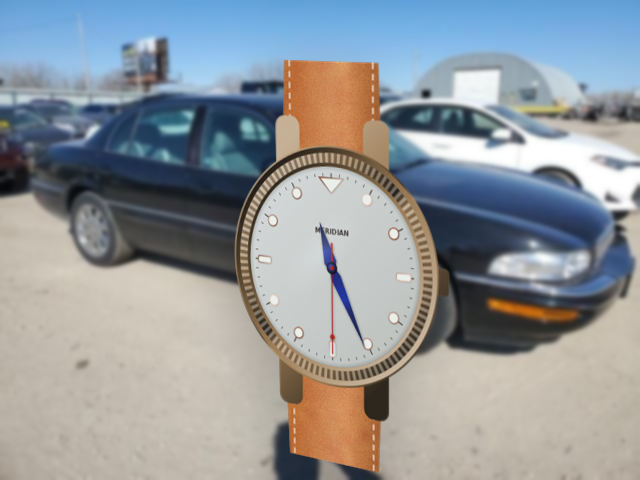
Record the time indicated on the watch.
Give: 11:25:30
